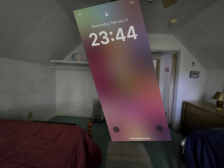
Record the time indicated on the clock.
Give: 23:44
